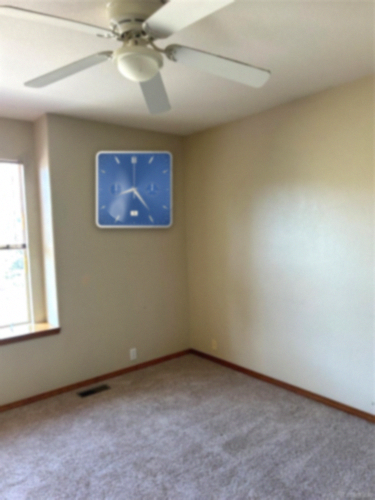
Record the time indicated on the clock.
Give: 8:24
